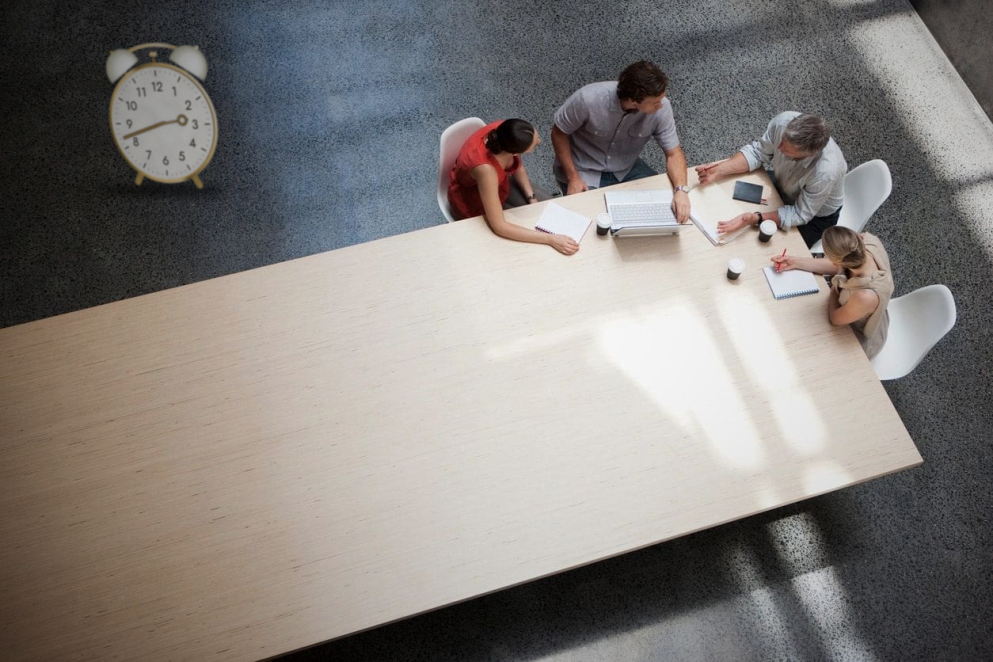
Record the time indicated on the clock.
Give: 2:42
